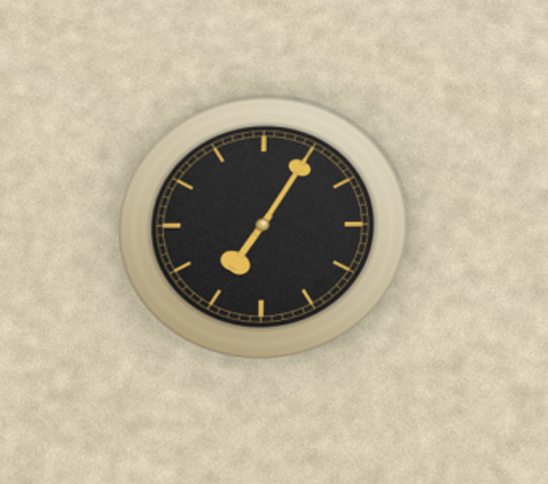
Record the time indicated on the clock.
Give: 7:05
